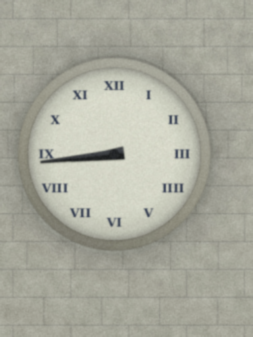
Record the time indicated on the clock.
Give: 8:44
